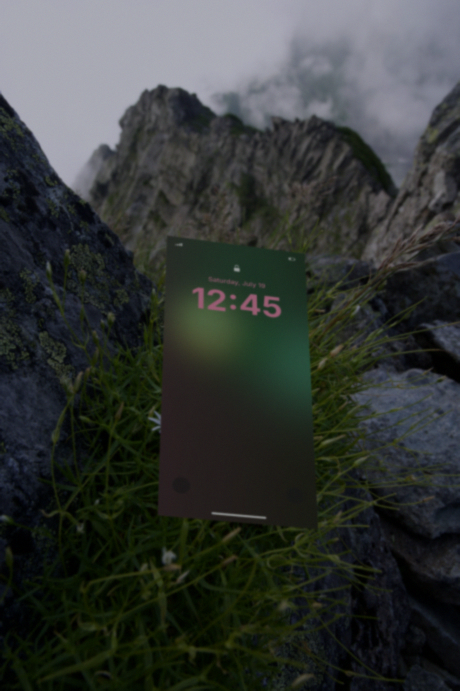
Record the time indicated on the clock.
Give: 12:45
